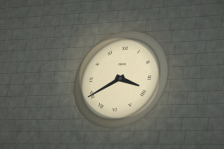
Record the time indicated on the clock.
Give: 3:40
